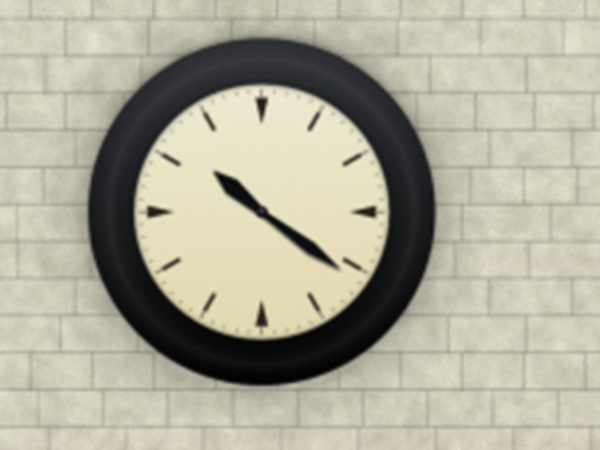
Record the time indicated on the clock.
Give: 10:21
